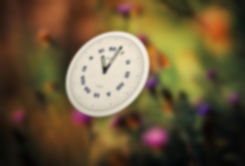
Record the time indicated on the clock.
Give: 11:03
